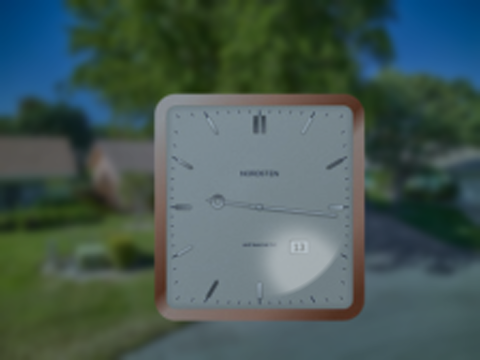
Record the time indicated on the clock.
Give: 9:16
